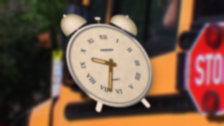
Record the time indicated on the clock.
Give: 9:33
